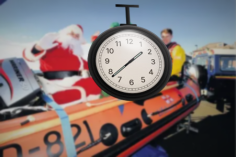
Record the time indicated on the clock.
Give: 1:38
